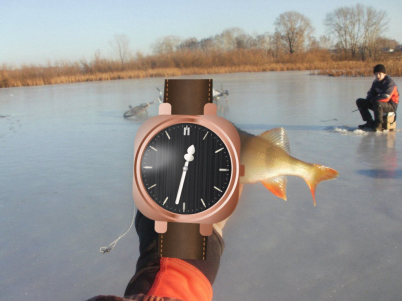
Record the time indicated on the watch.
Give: 12:32
